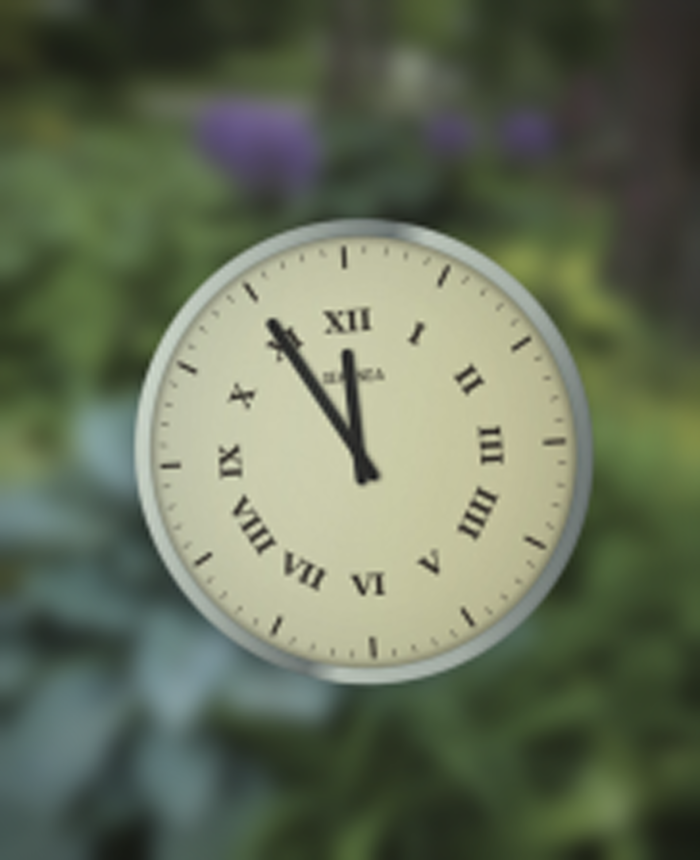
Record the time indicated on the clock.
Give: 11:55
